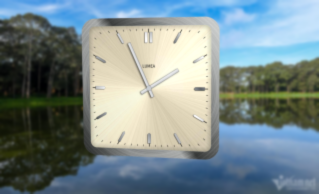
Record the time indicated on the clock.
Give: 1:56
